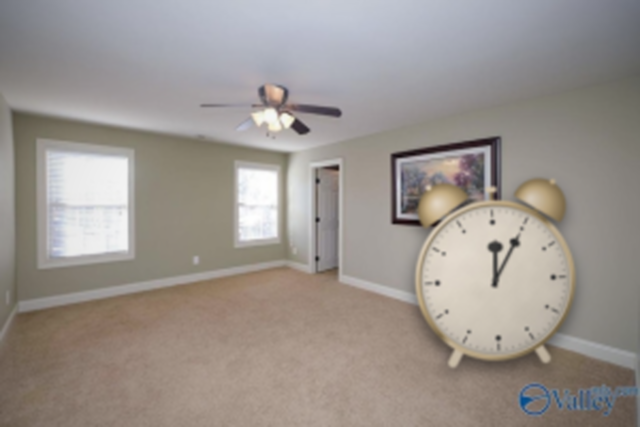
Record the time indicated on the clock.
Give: 12:05
